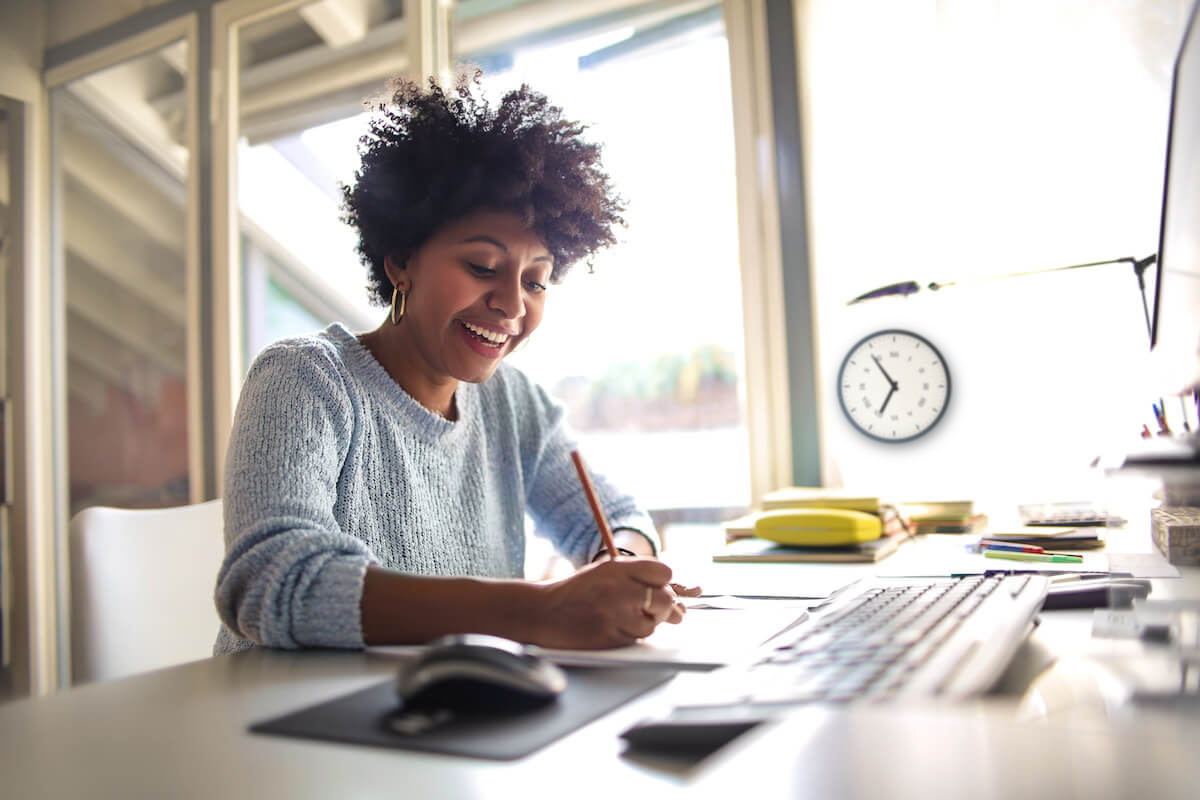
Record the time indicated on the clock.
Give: 6:54
